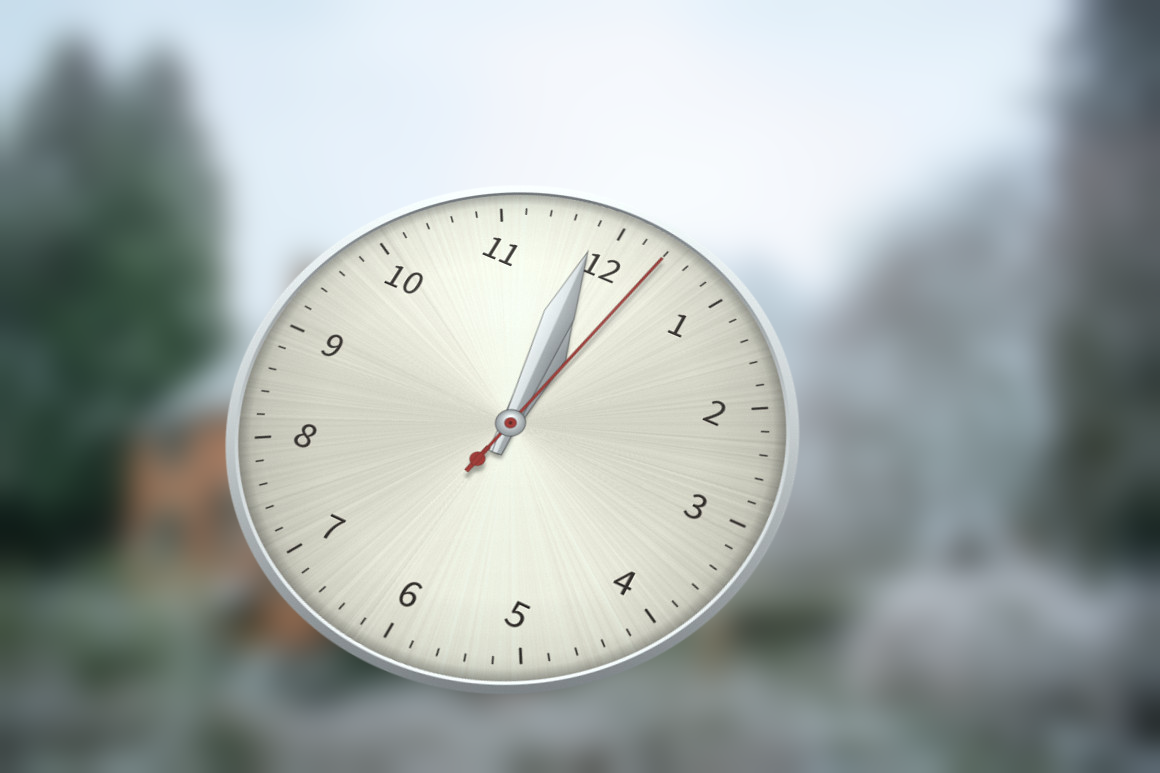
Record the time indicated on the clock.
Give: 11:59:02
